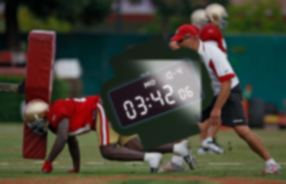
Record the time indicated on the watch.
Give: 3:42
